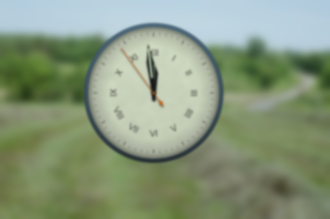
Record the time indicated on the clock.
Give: 11:58:54
